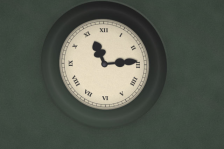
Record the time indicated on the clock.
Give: 11:14
